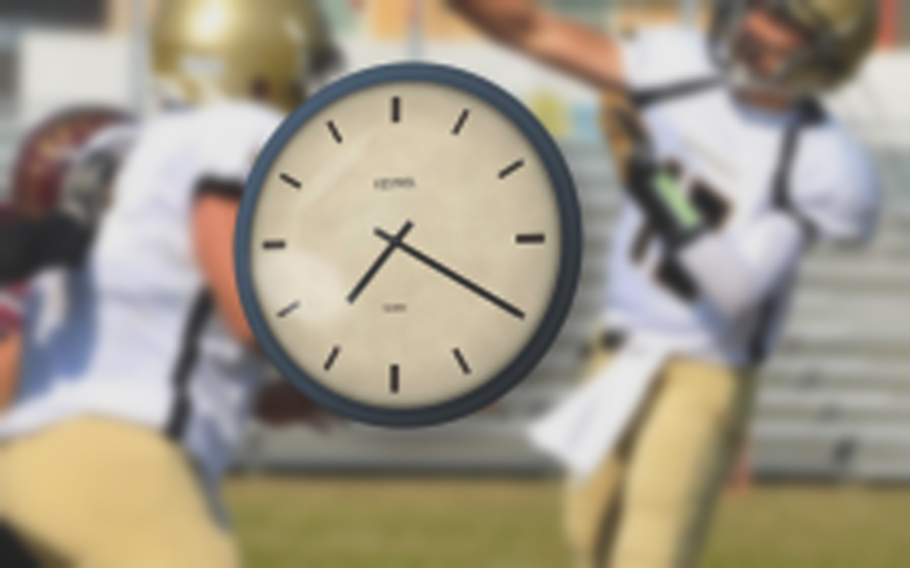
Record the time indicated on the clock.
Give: 7:20
